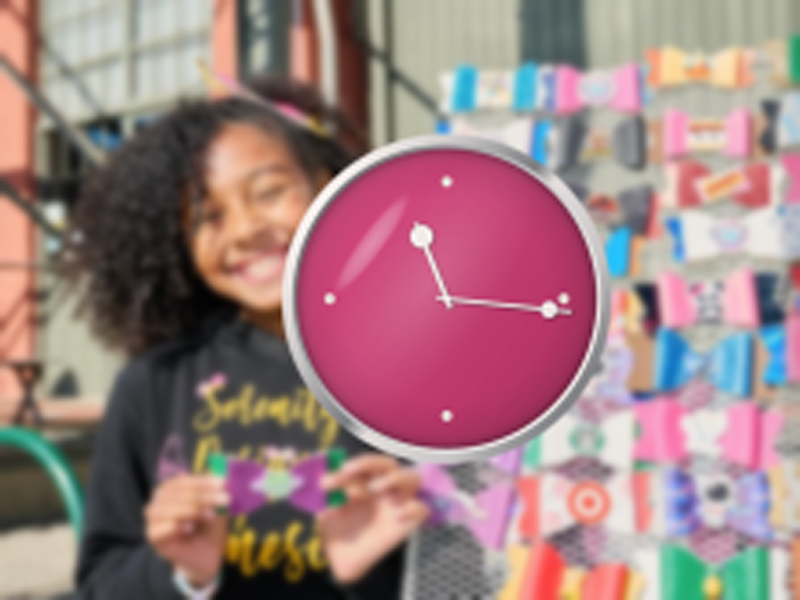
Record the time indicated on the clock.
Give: 11:16
